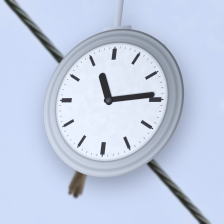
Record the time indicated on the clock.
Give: 11:14
